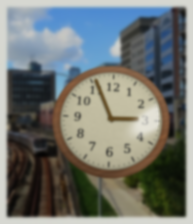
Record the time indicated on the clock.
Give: 2:56
